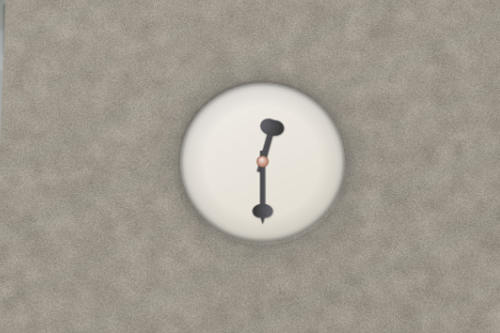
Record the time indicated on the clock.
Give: 12:30
